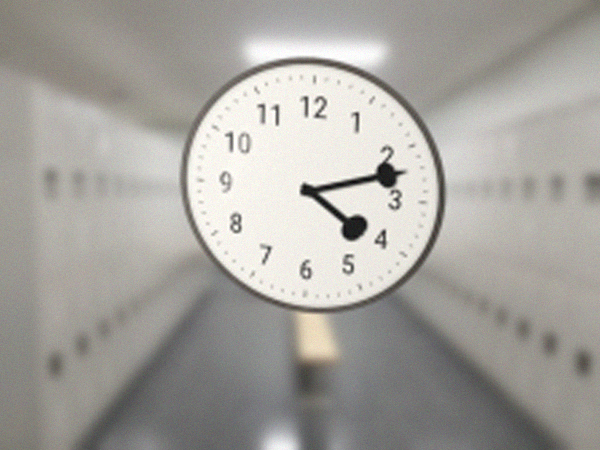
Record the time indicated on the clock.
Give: 4:12
